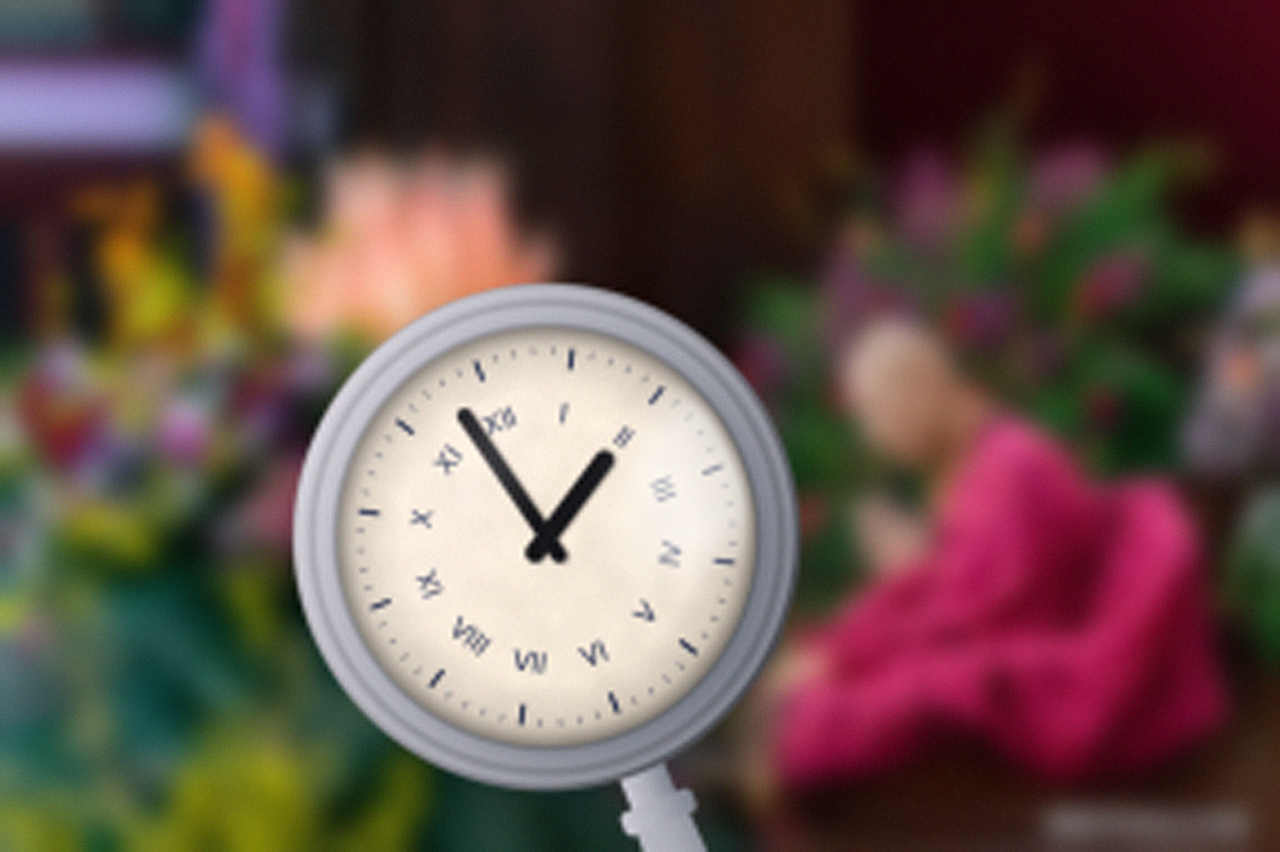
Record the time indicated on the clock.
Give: 1:58
